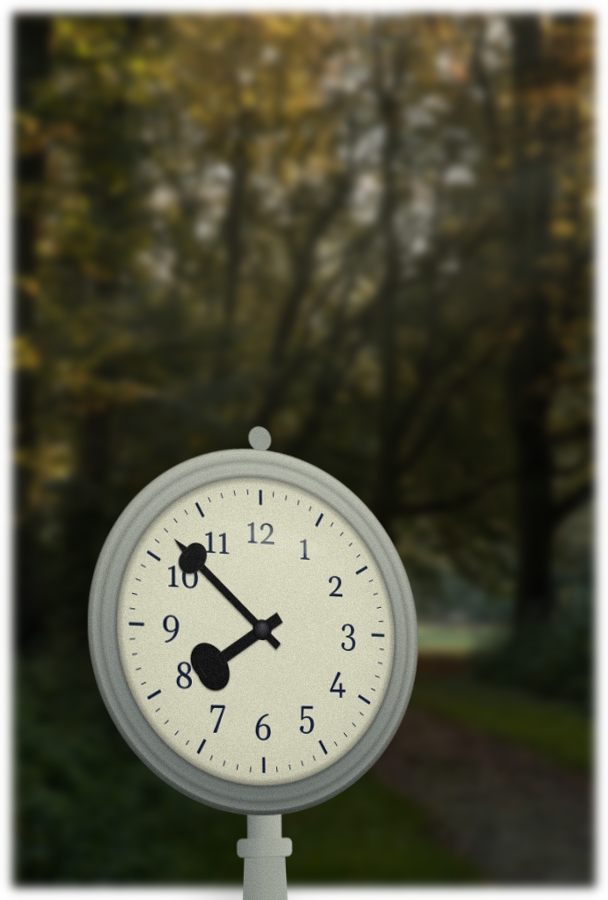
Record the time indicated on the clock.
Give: 7:52
